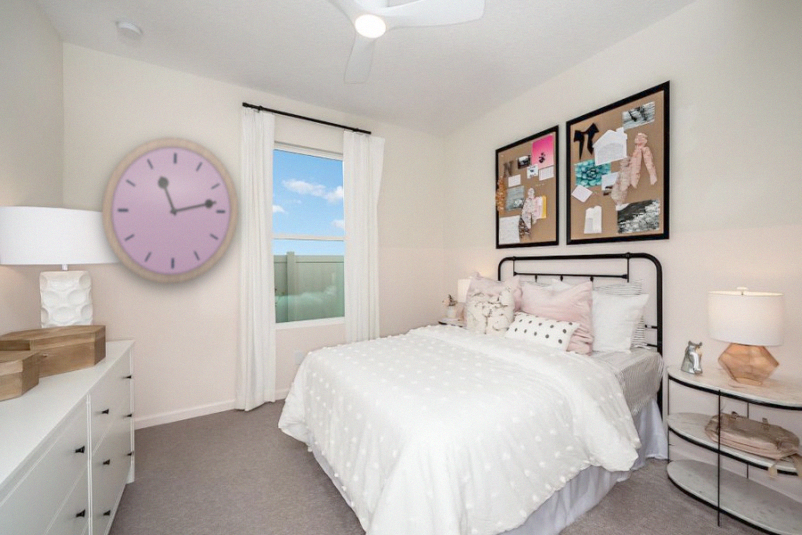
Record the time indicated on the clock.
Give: 11:13
